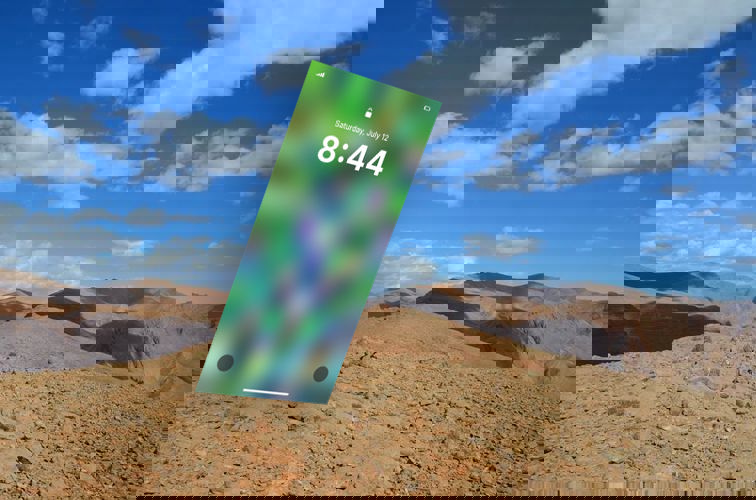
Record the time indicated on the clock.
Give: 8:44
